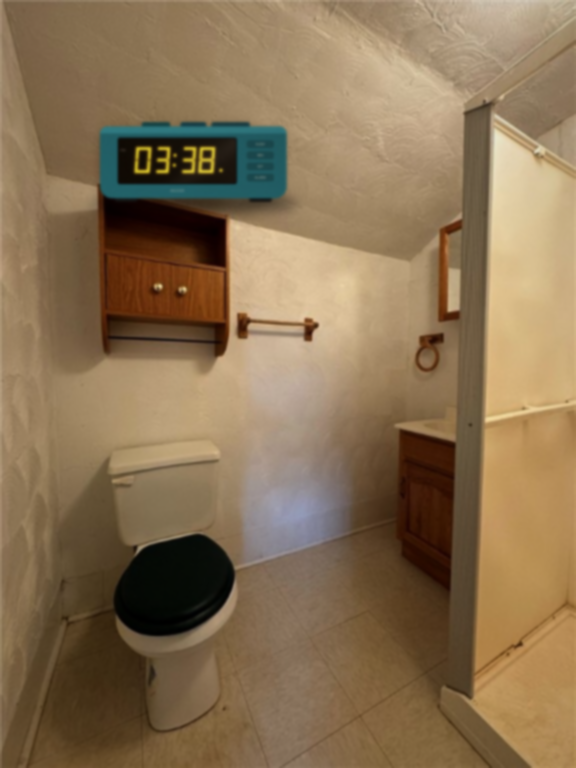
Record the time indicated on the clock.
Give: 3:38
